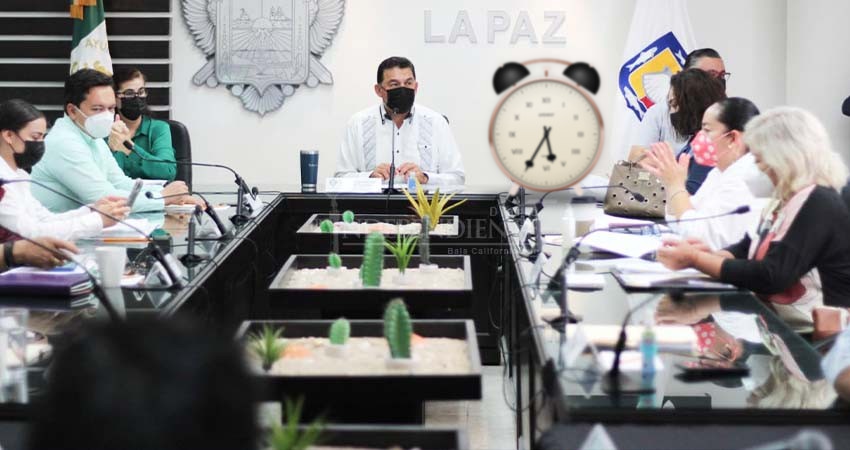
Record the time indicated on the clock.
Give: 5:35
